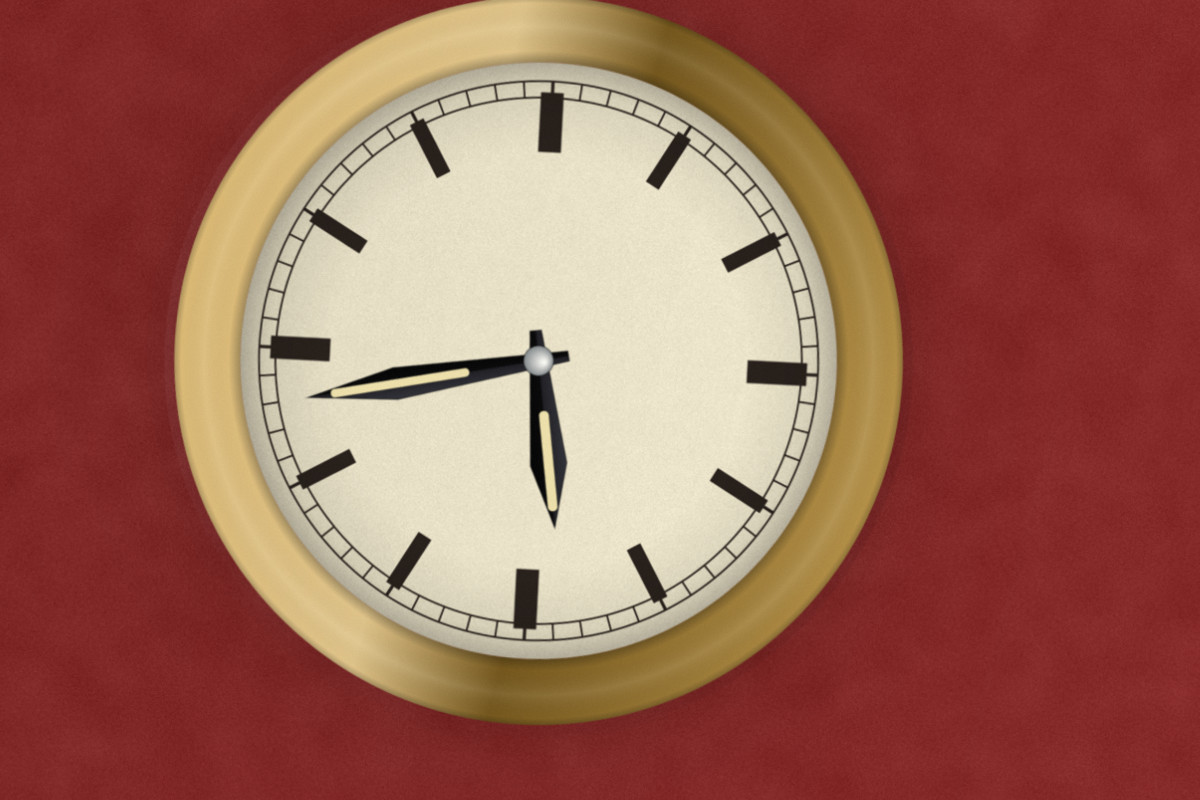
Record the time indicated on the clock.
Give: 5:43
